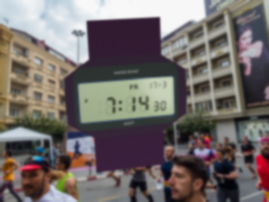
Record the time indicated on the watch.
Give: 7:14
